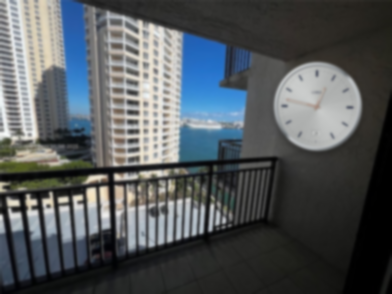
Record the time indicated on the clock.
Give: 12:47
